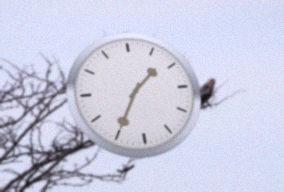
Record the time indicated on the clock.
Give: 1:35
